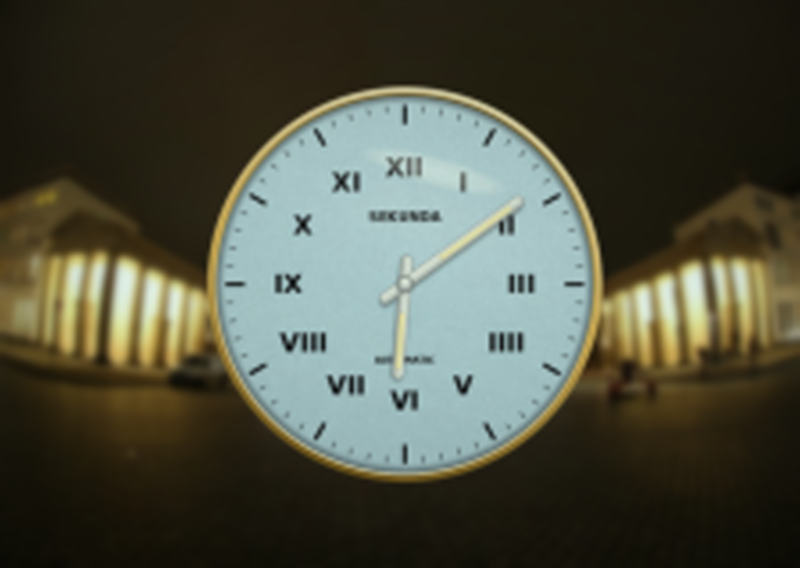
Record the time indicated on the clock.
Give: 6:09
